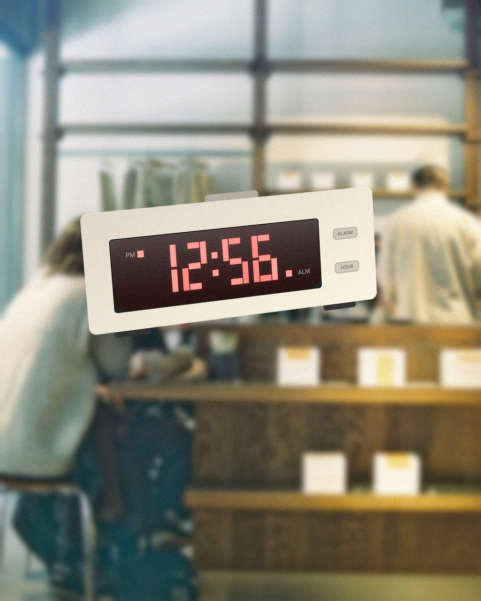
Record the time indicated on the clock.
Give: 12:56
